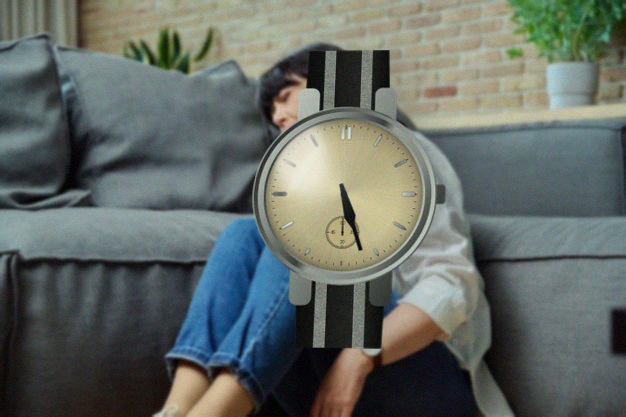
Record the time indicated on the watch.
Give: 5:27
